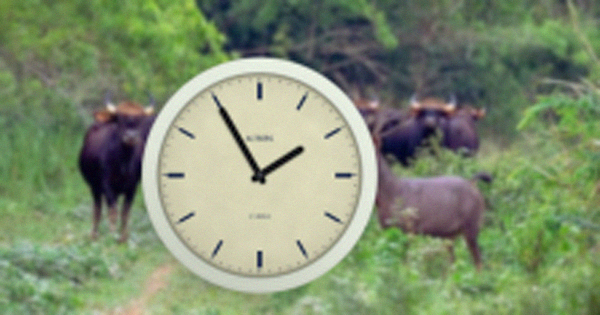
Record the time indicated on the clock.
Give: 1:55
